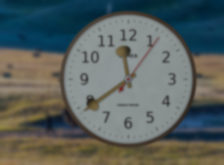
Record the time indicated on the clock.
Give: 11:39:06
